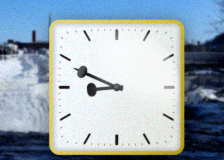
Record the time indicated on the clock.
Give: 8:49
